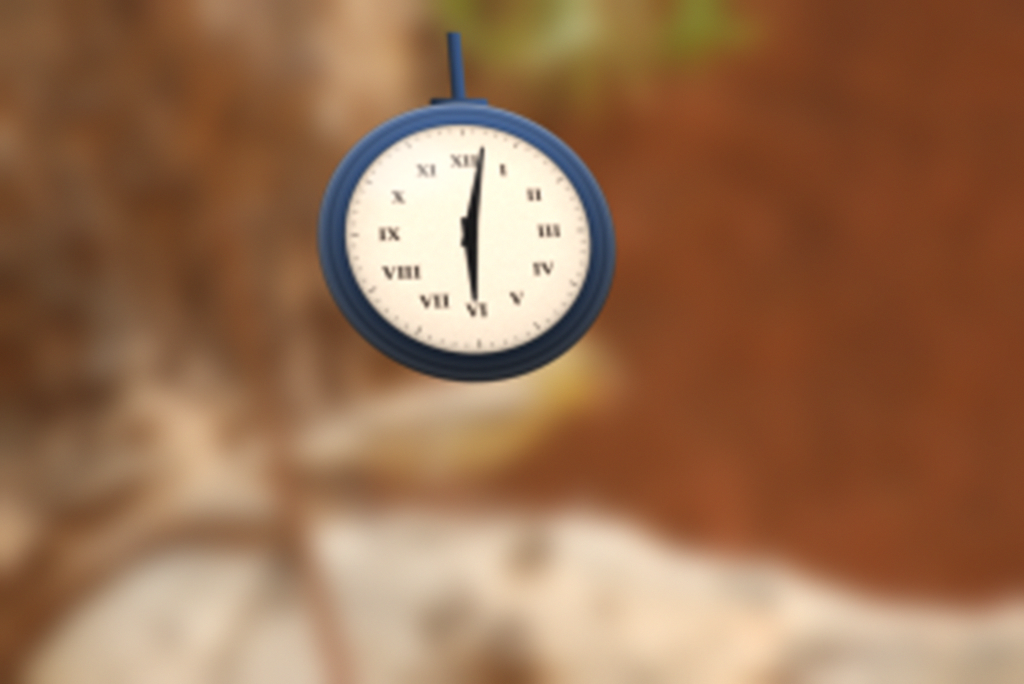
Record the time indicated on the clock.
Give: 6:02
